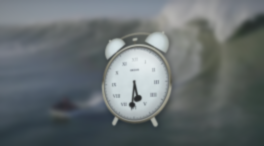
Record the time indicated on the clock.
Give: 5:31
